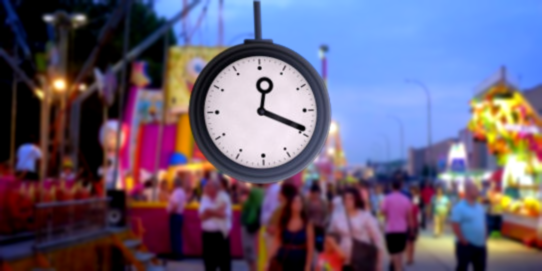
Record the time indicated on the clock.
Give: 12:19
